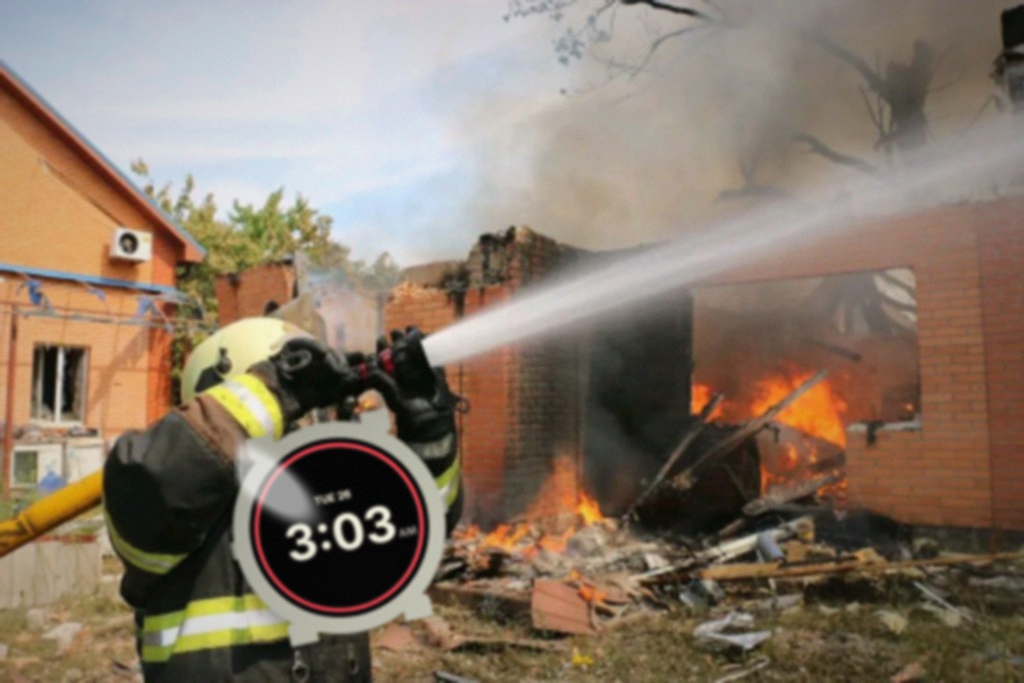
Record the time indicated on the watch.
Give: 3:03
